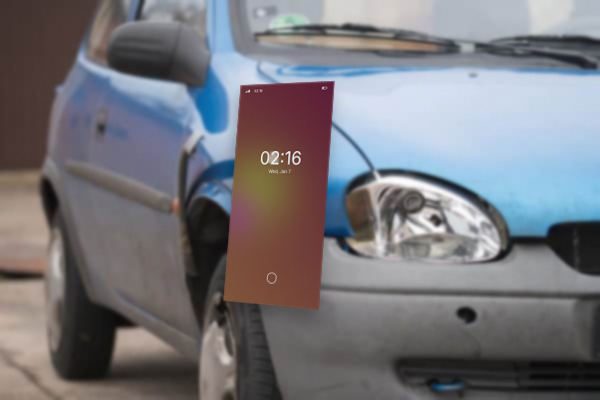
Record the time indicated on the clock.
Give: 2:16
